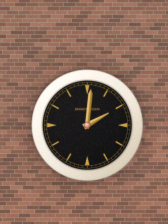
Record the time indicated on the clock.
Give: 2:01
